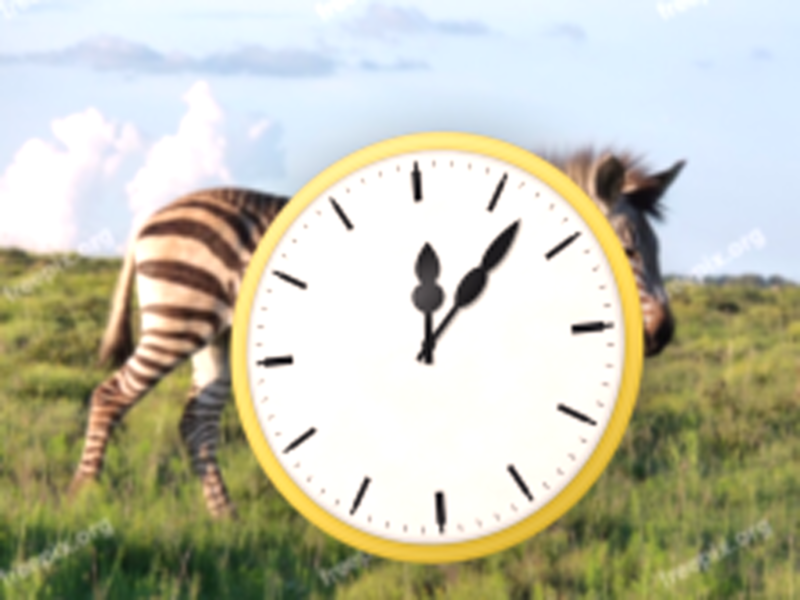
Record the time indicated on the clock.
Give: 12:07
